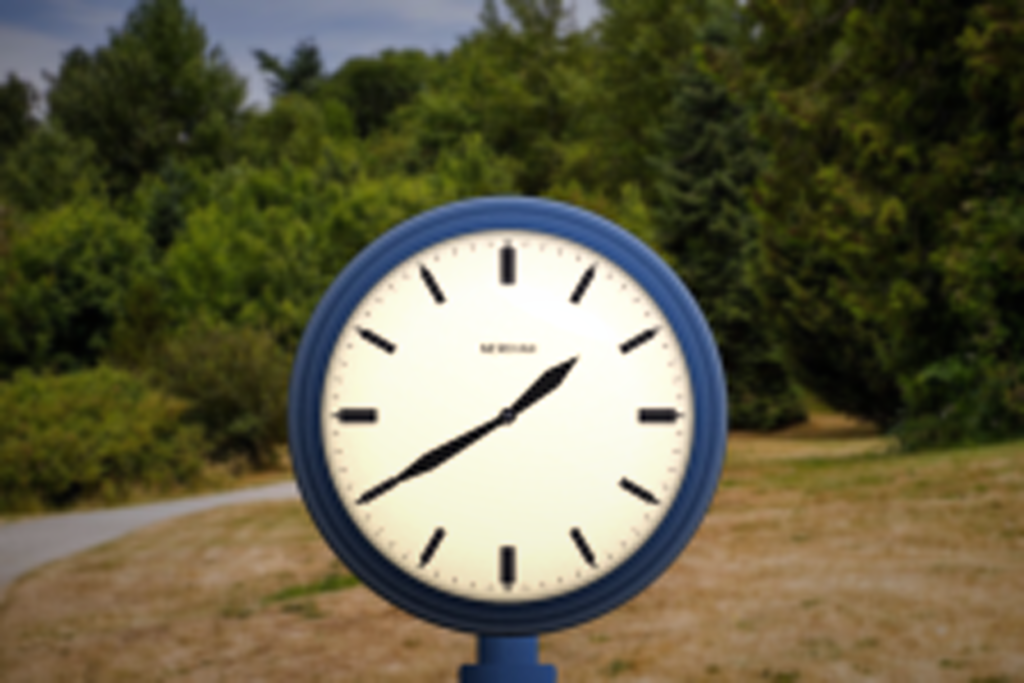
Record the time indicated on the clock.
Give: 1:40
